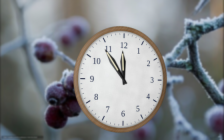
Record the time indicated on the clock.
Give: 11:54
